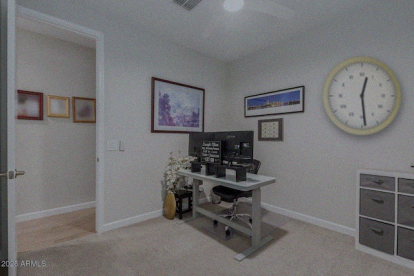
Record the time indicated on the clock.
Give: 12:29
